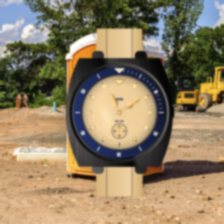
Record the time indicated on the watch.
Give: 11:09
